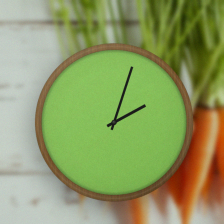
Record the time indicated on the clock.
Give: 2:03
